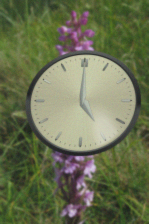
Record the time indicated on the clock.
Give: 5:00
